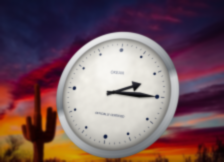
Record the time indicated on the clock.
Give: 2:15
